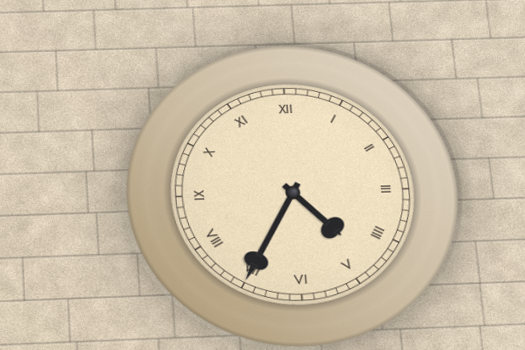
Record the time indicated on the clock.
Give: 4:35
